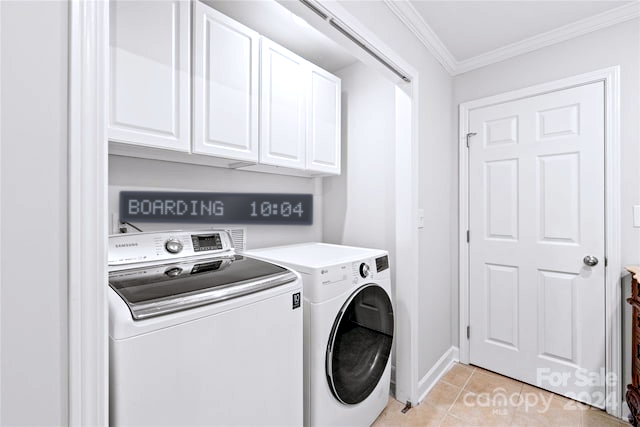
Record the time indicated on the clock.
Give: 10:04
